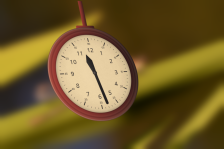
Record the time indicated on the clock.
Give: 11:28
